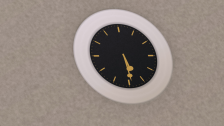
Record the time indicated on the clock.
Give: 5:29
